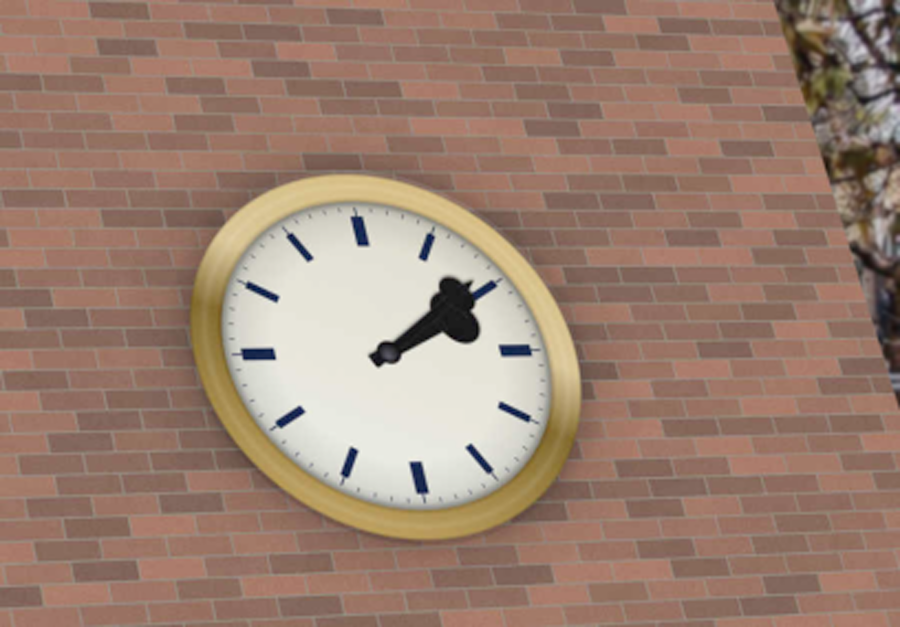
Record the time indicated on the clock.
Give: 2:09
